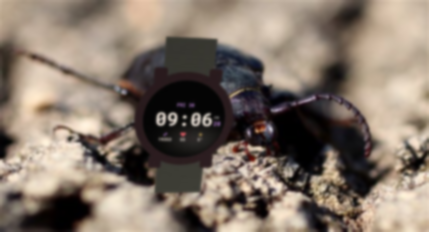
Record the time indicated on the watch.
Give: 9:06
